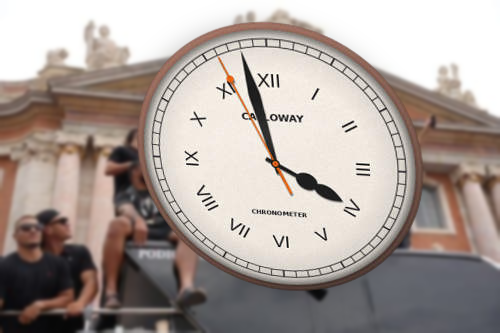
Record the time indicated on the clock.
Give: 3:57:56
